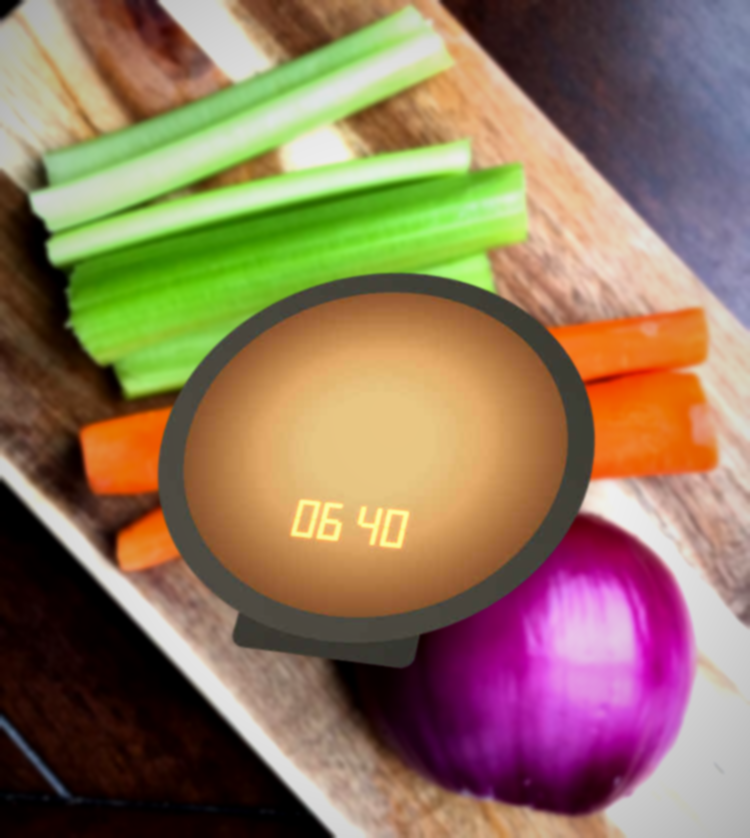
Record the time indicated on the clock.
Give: 6:40
